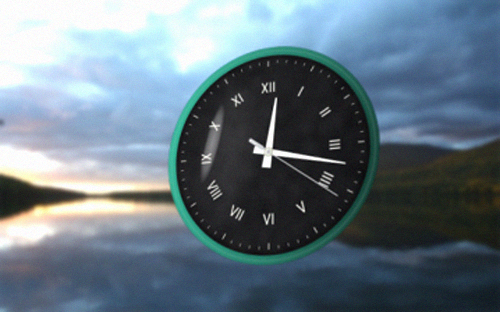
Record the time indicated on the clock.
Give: 12:17:21
